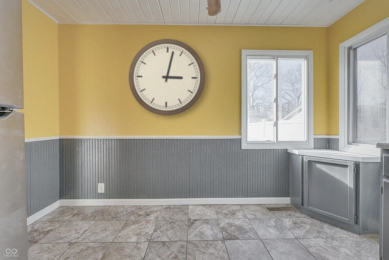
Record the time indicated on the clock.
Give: 3:02
